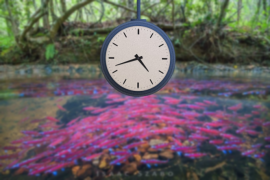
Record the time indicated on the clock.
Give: 4:42
